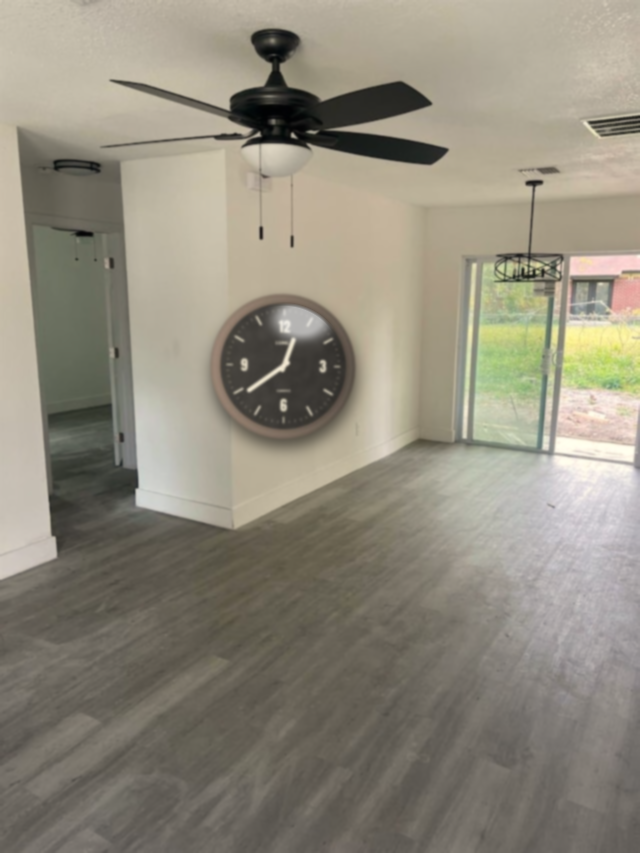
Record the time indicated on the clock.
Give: 12:39
